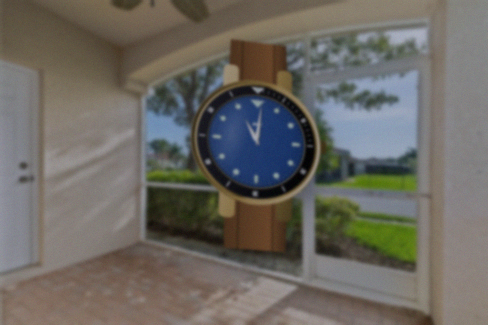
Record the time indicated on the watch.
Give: 11:01
